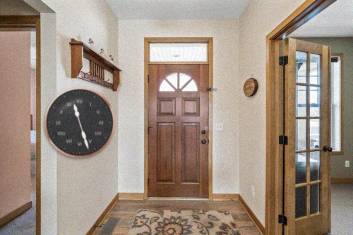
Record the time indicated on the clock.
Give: 11:27
